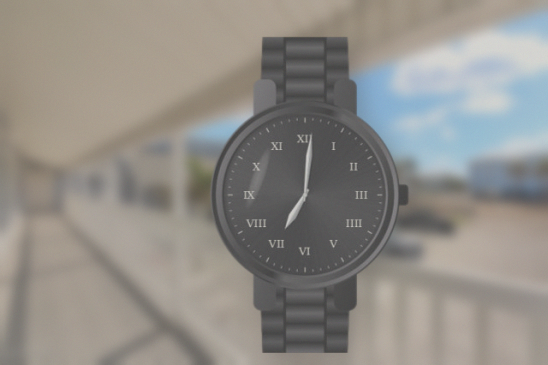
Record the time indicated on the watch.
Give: 7:01
